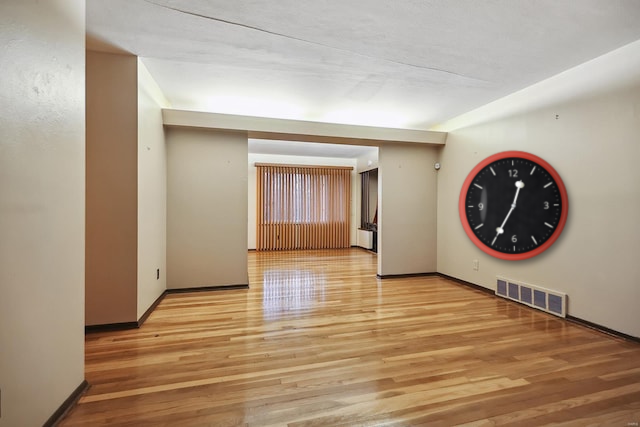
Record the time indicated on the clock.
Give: 12:35
